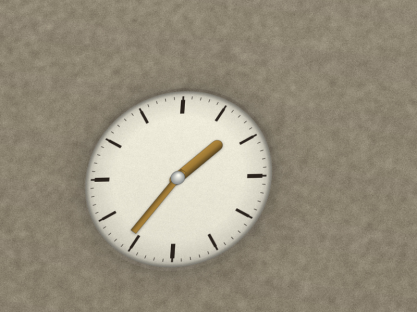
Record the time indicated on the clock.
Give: 1:36
